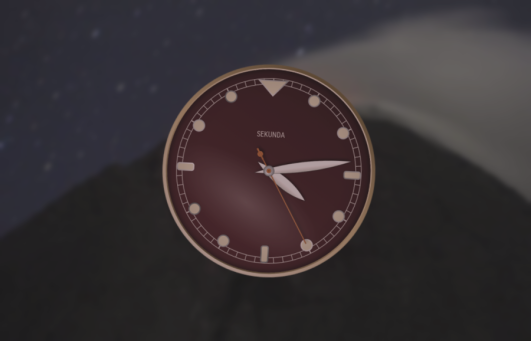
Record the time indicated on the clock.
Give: 4:13:25
